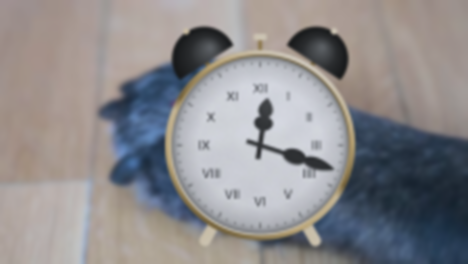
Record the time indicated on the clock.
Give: 12:18
